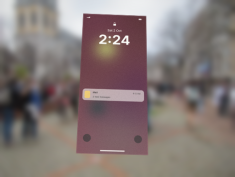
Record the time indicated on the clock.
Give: 2:24
